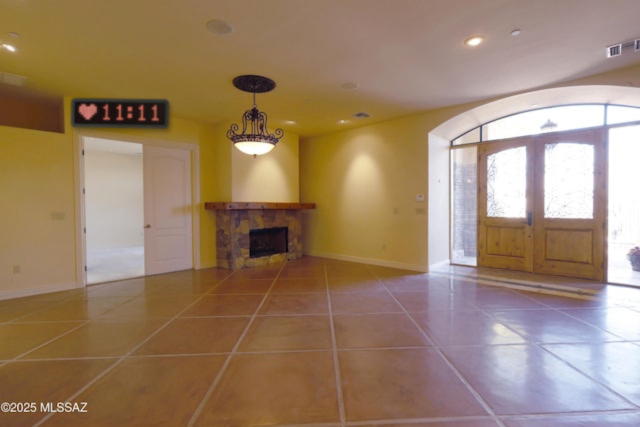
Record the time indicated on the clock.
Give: 11:11
